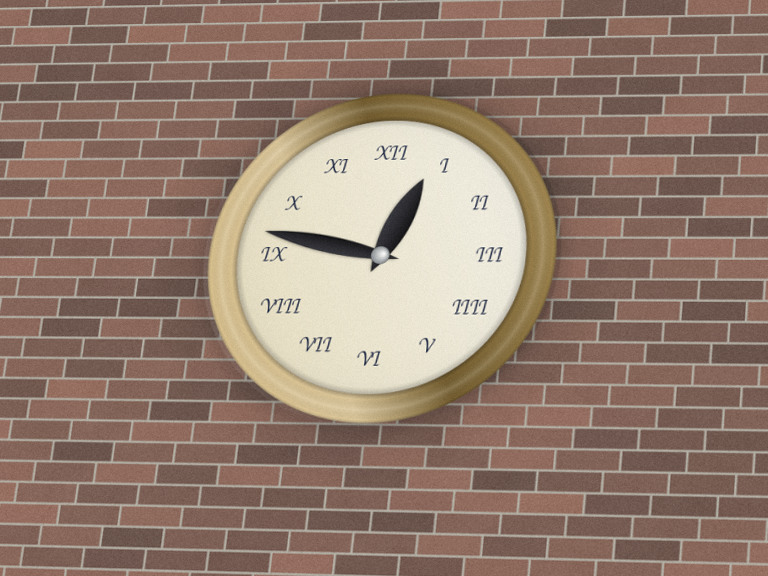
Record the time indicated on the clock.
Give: 12:47
